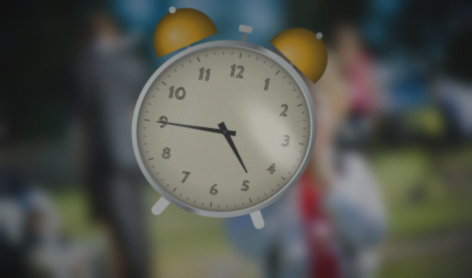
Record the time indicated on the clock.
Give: 4:45
